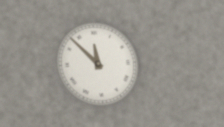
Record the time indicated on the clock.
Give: 11:53
